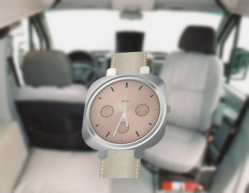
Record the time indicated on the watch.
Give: 5:33
